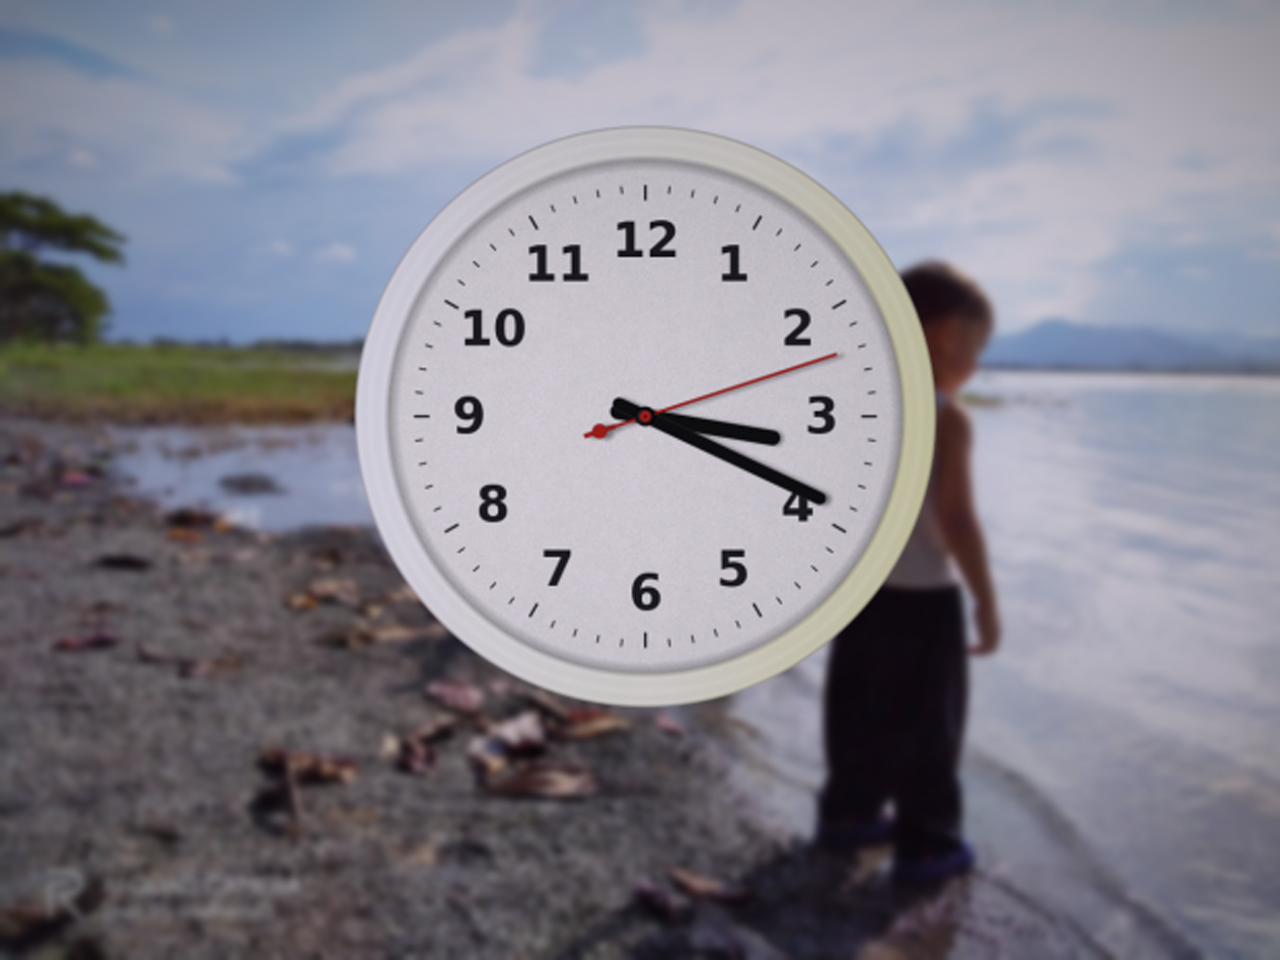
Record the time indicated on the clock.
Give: 3:19:12
